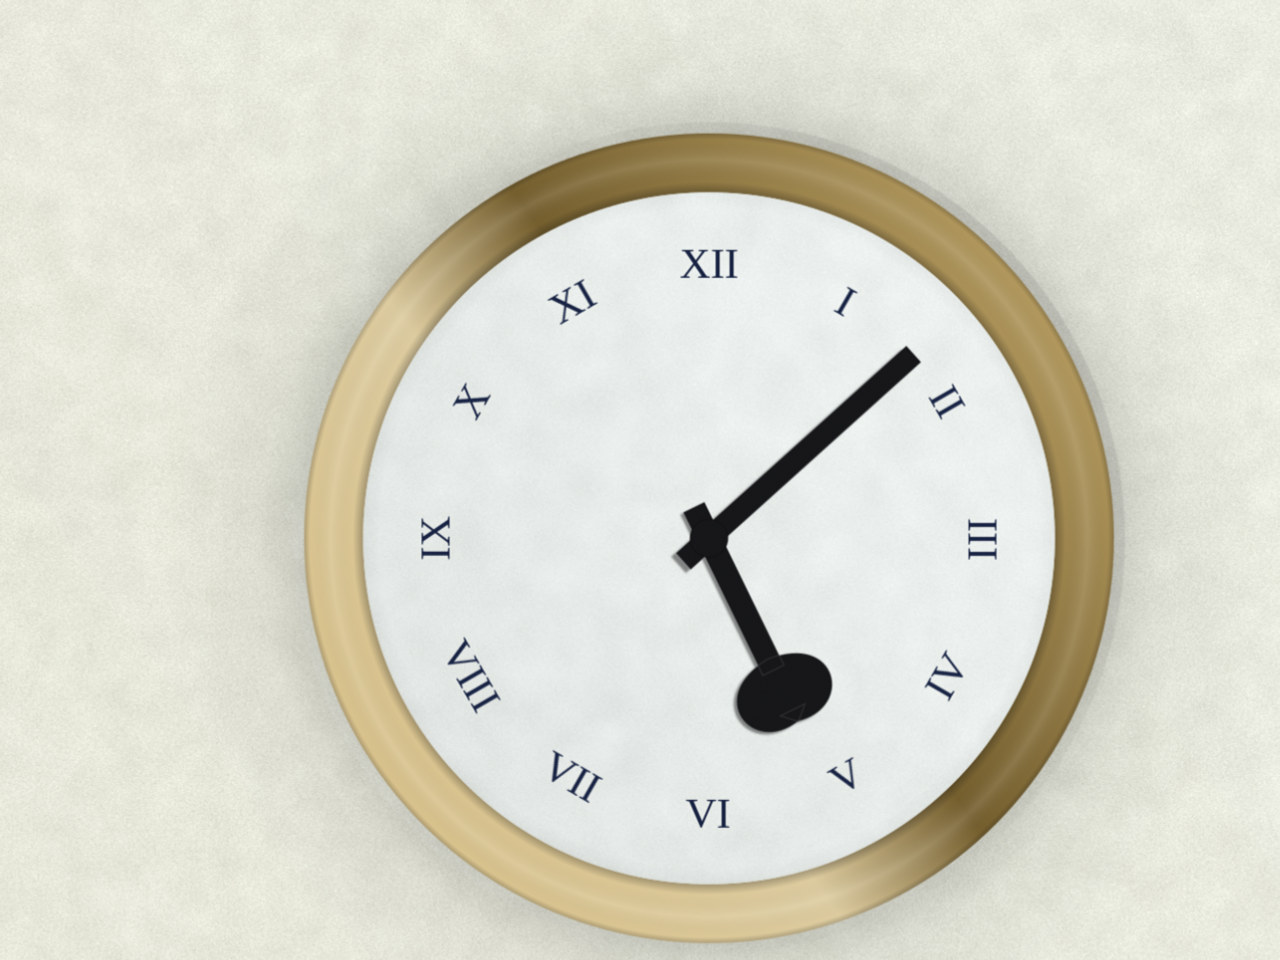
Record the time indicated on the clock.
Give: 5:08
